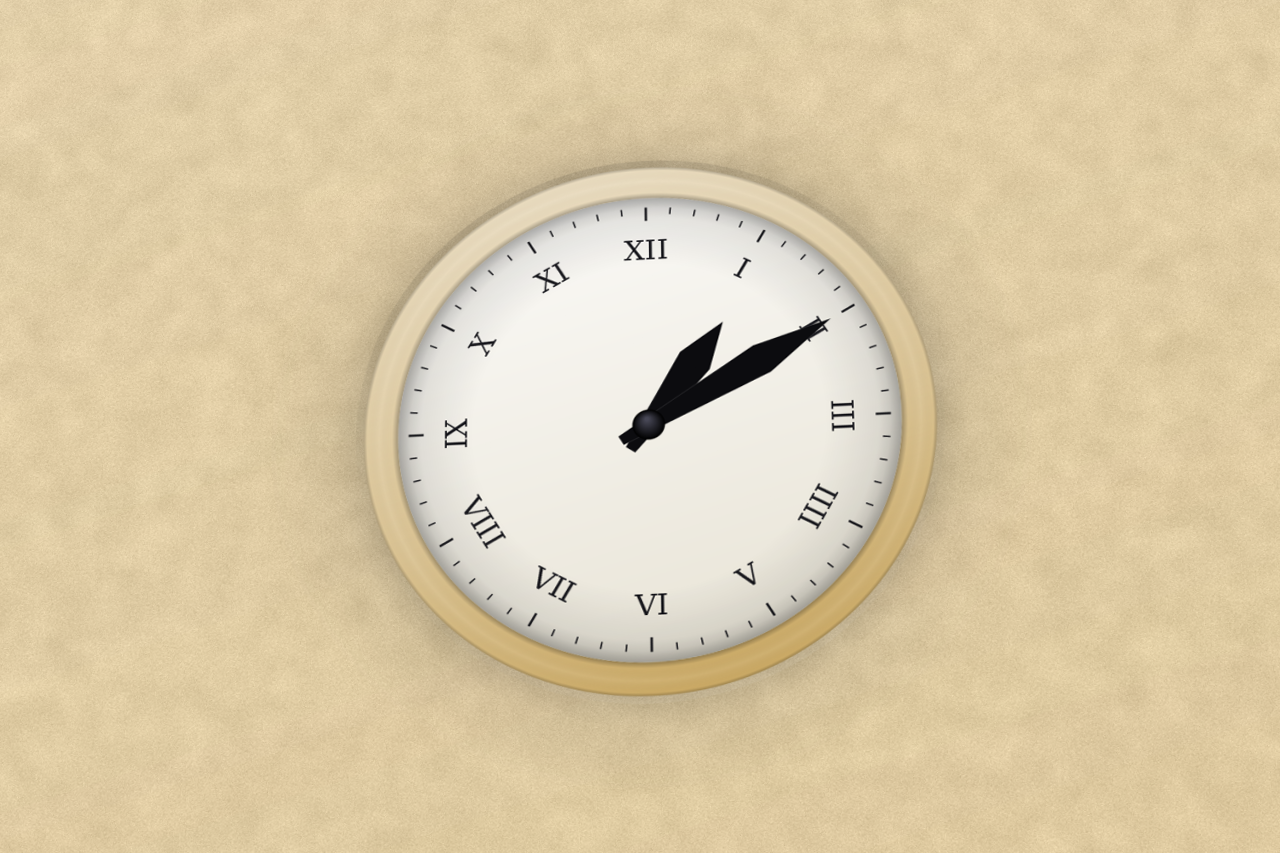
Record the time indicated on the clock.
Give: 1:10
